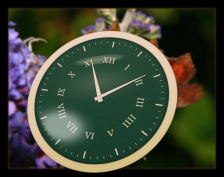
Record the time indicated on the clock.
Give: 11:09
